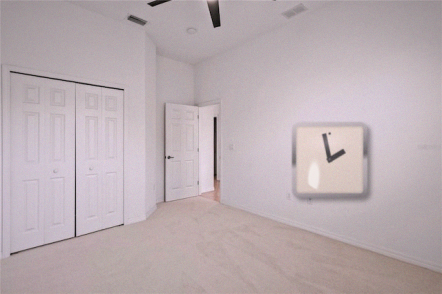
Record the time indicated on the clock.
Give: 1:58
